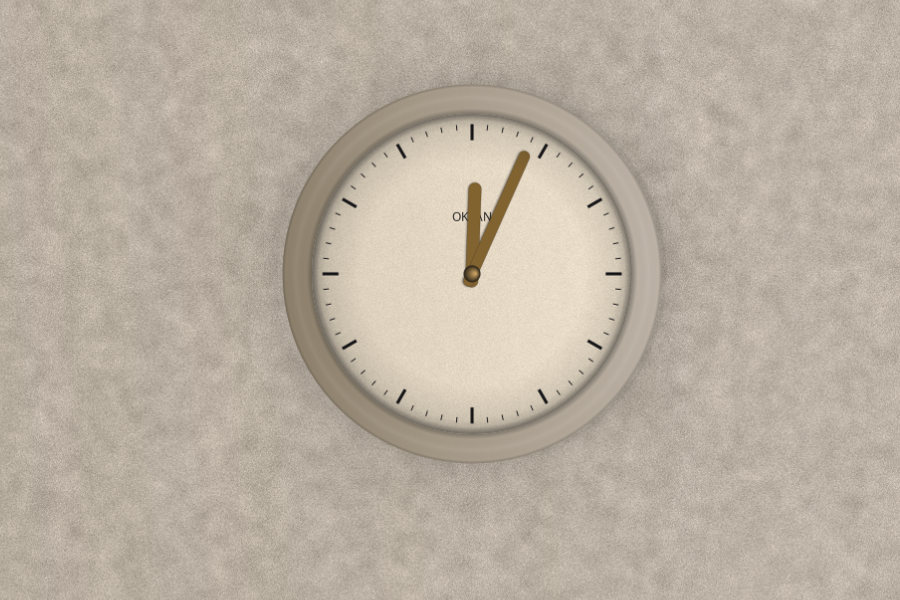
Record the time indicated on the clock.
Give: 12:04
